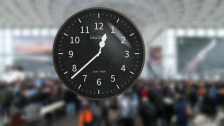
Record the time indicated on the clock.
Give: 12:38
